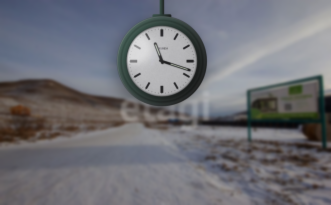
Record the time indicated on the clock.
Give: 11:18
